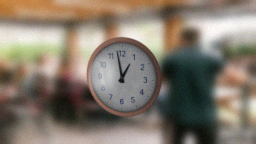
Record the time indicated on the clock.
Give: 12:58
